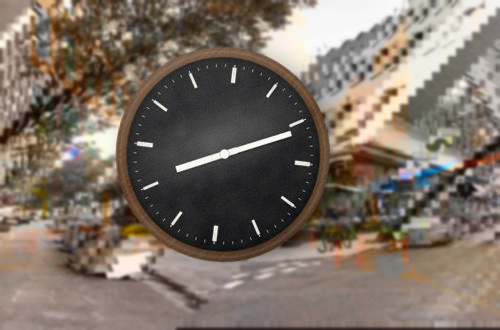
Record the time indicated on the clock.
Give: 8:11
